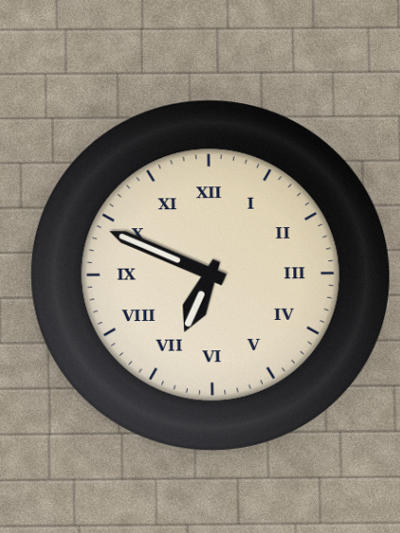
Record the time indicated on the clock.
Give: 6:49
